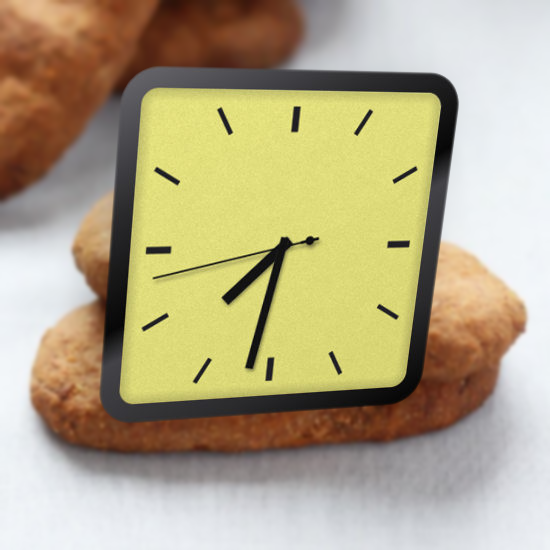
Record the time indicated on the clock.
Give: 7:31:43
